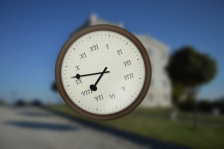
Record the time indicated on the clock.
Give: 7:47
